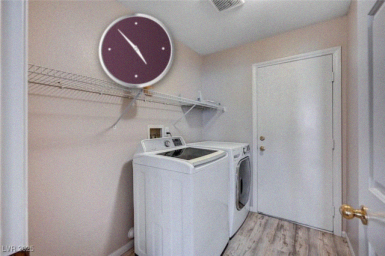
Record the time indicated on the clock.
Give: 4:53
